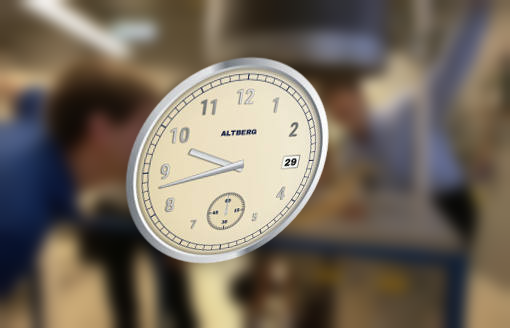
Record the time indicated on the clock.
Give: 9:43
